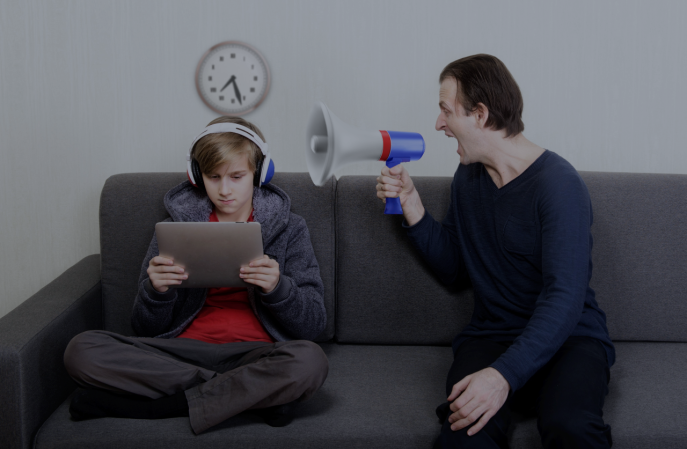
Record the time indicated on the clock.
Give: 7:27
